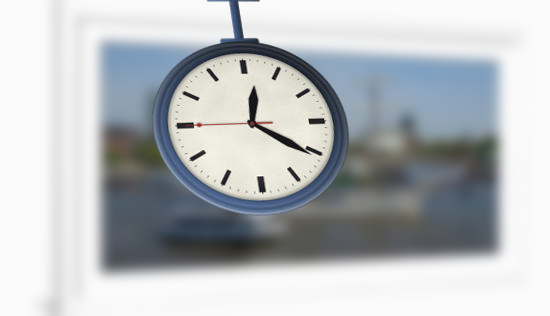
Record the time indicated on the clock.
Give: 12:20:45
